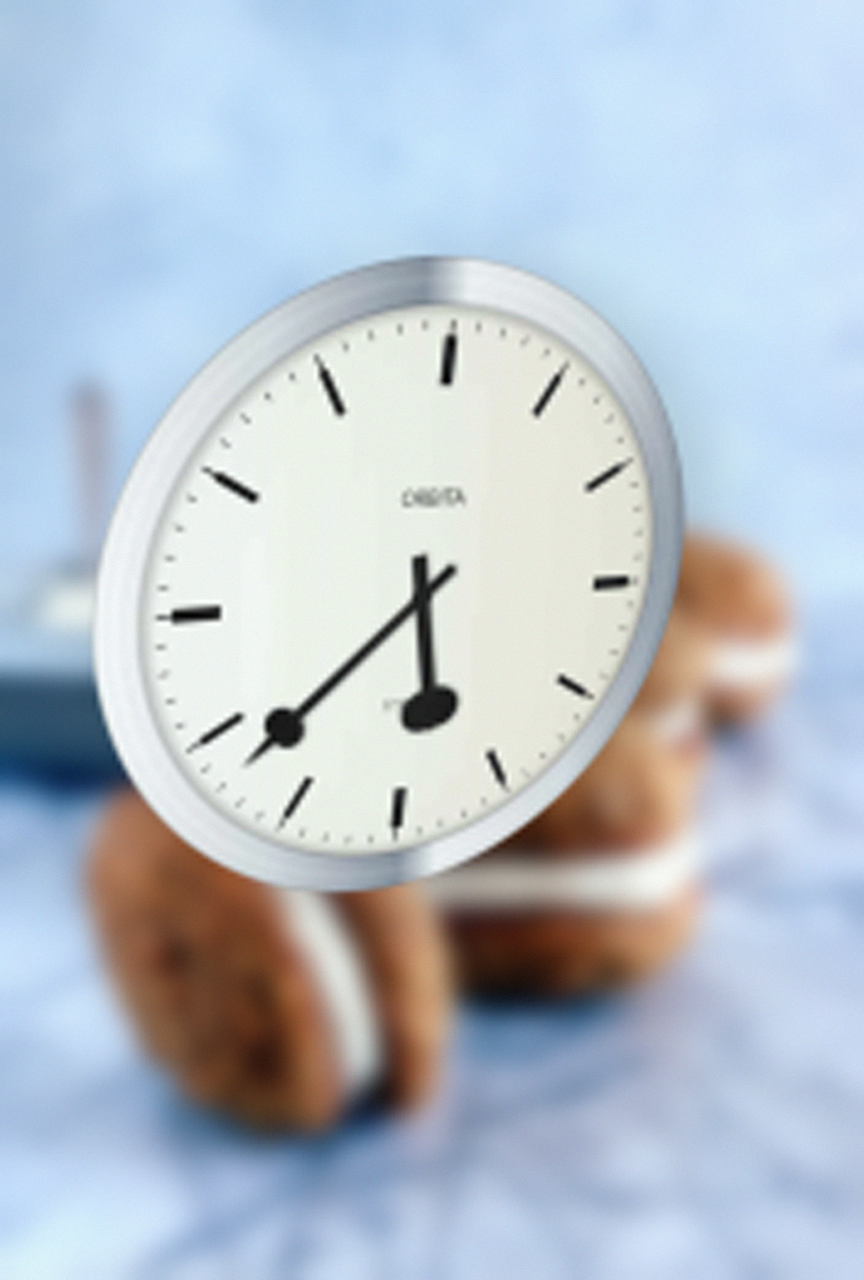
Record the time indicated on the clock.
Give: 5:38
